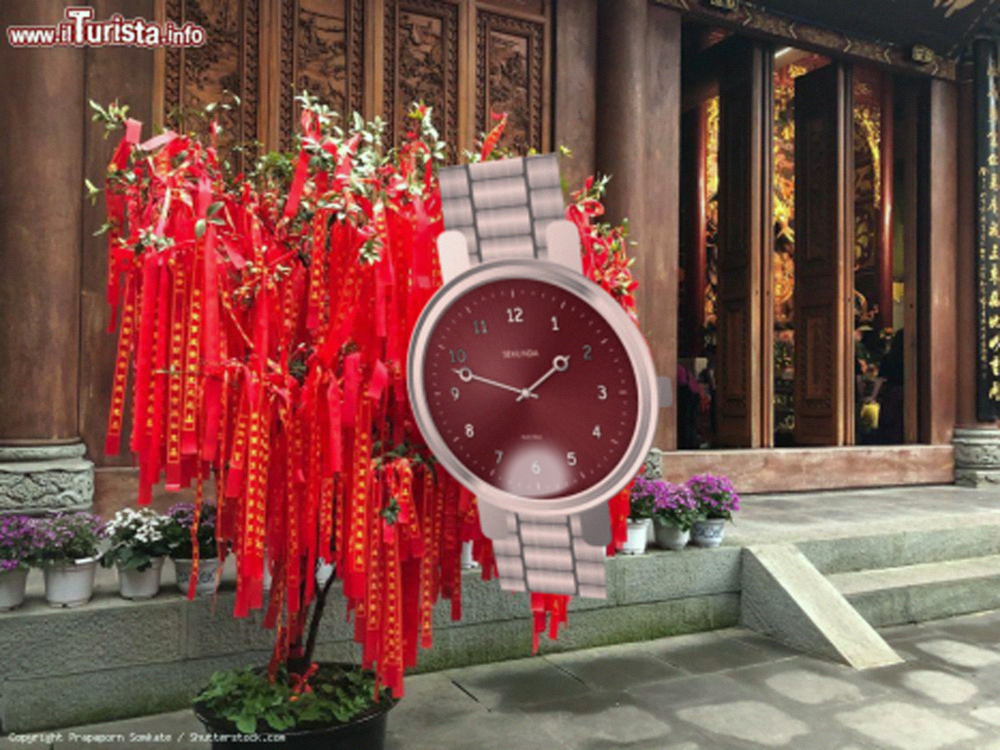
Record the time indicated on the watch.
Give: 1:48
